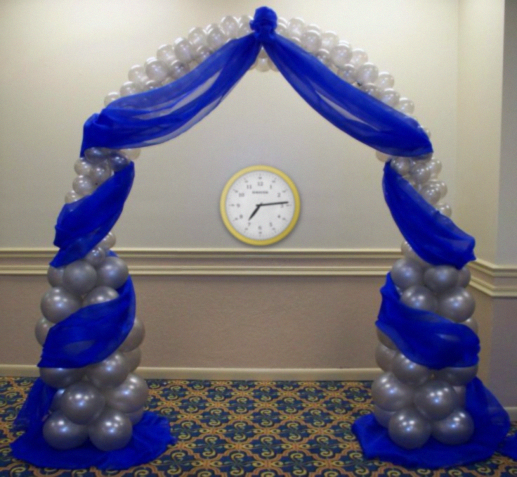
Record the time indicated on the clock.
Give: 7:14
